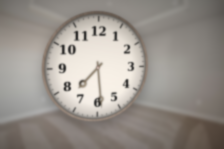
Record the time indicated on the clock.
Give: 7:29
